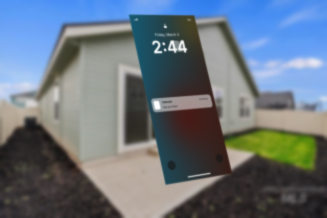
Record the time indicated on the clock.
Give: 2:44
